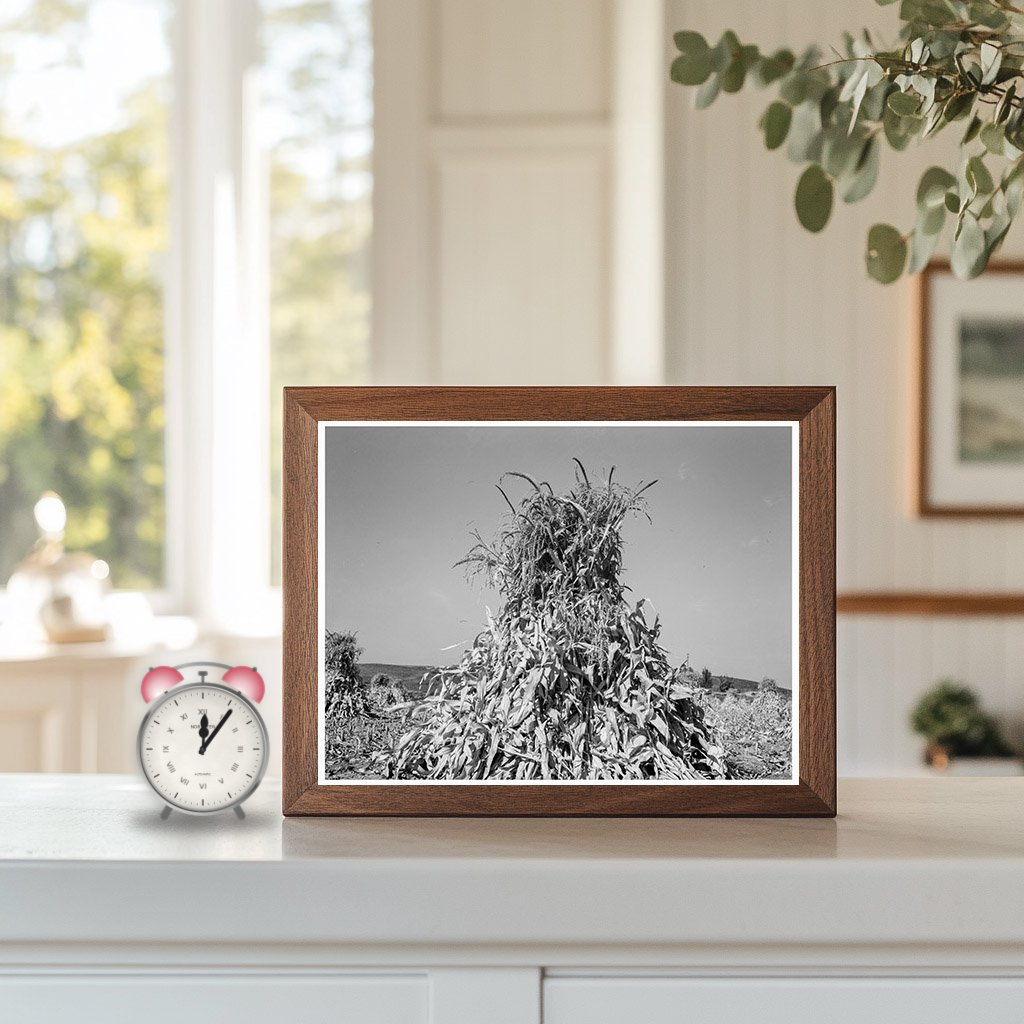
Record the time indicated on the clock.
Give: 12:06
